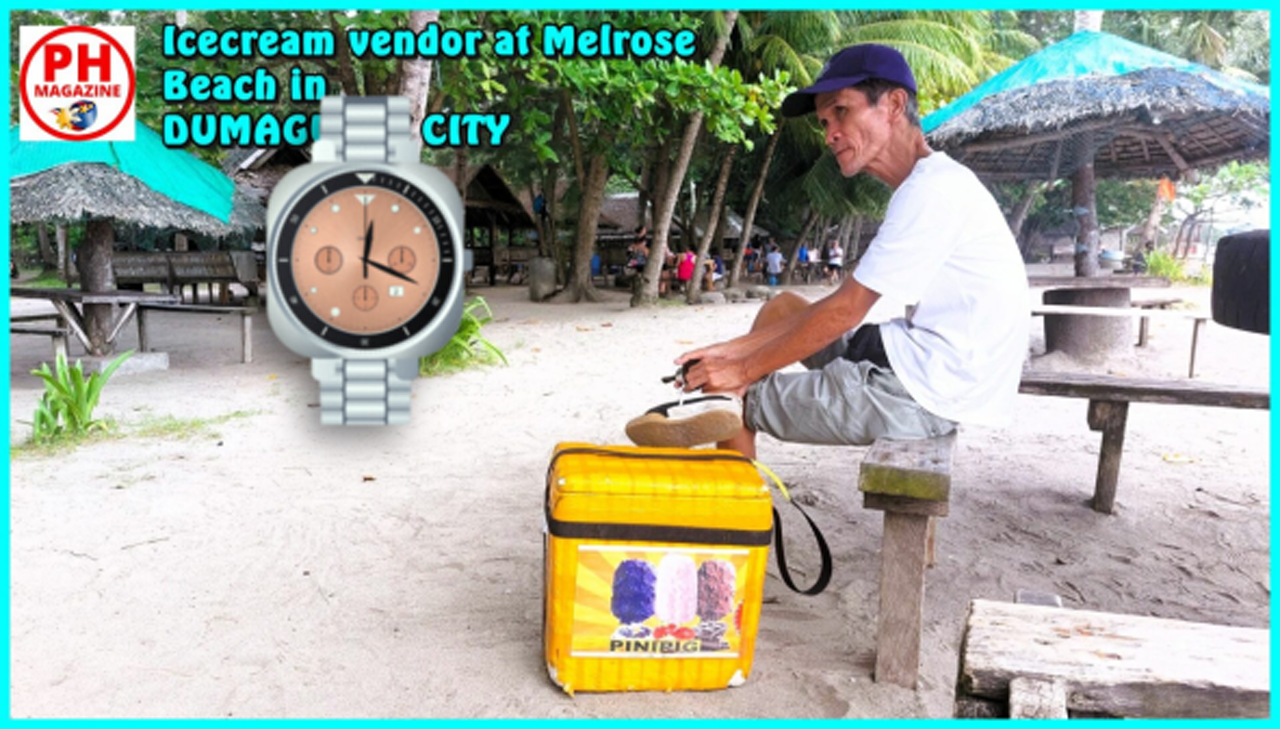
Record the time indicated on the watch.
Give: 12:19
